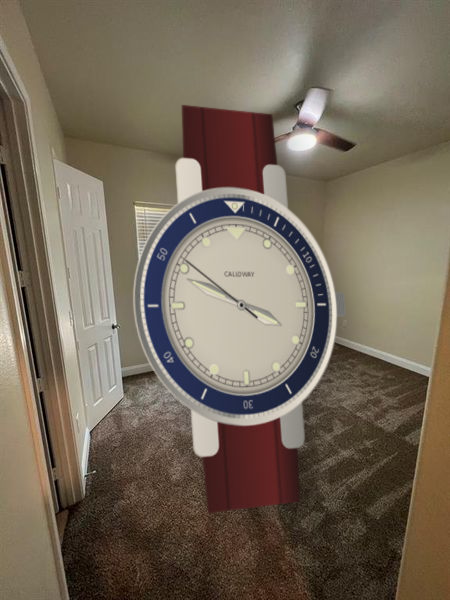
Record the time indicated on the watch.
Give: 3:48:51
